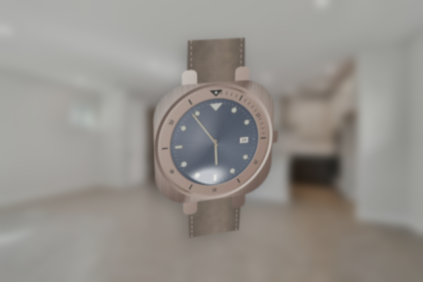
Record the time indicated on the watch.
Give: 5:54
